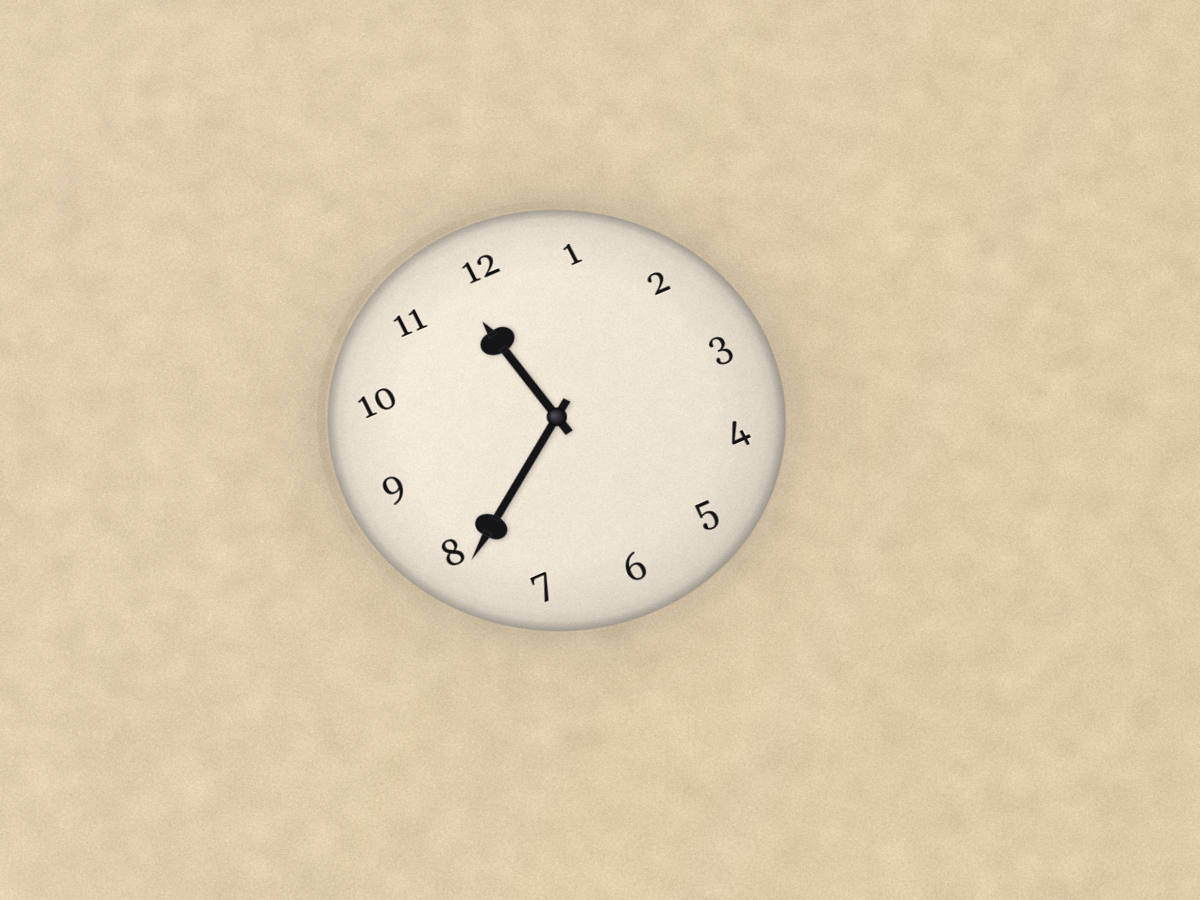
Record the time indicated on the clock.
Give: 11:39
